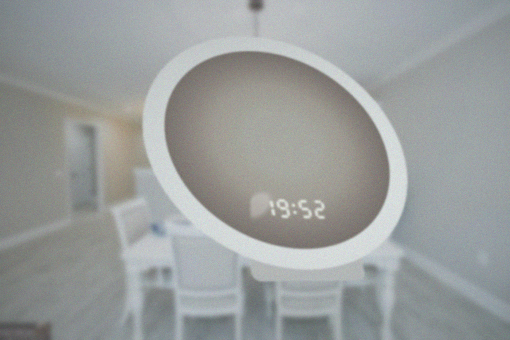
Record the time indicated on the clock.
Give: 19:52
